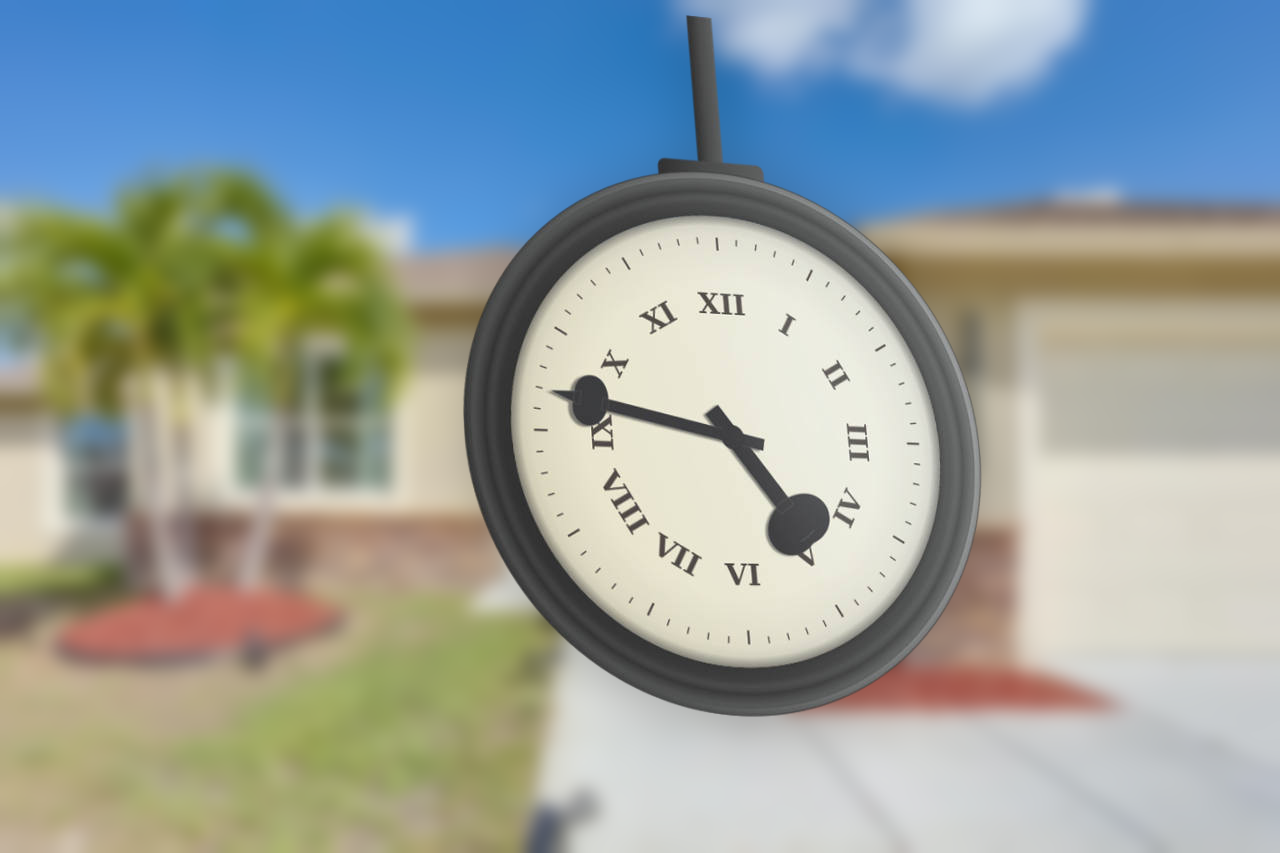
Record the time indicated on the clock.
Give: 4:47
